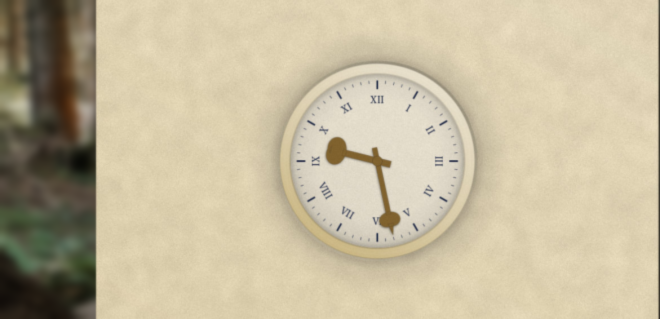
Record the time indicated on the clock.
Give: 9:28
